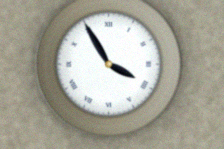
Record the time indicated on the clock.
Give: 3:55
